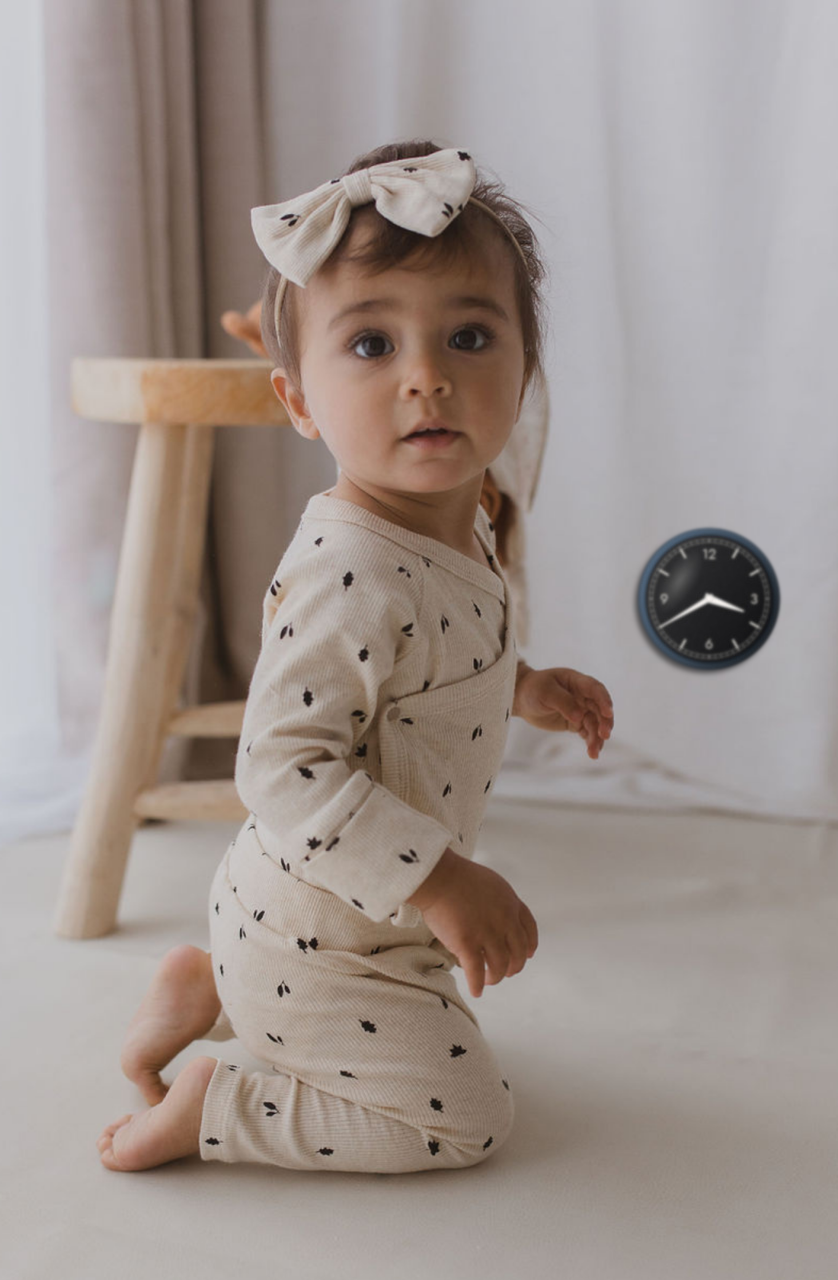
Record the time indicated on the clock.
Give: 3:40
